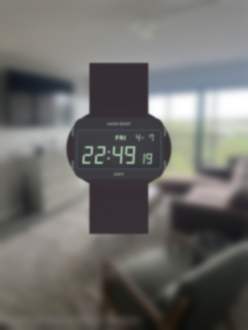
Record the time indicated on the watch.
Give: 22:49:19
